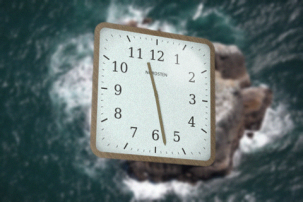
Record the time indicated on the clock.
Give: 11:28
